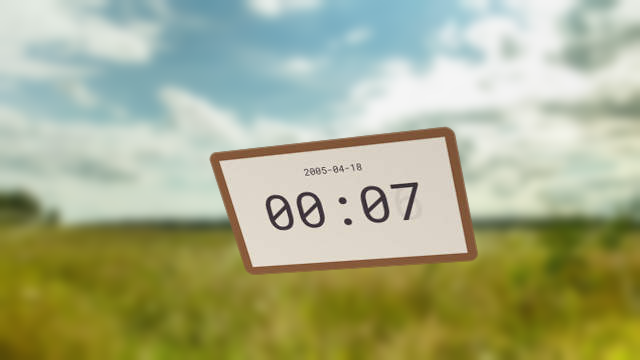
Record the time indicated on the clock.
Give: 0:07
